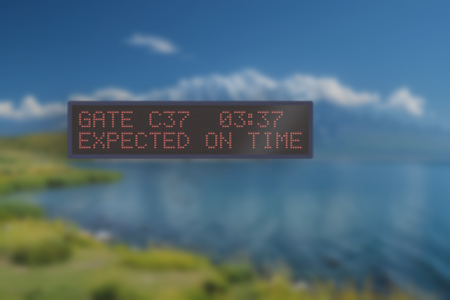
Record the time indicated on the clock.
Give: 3:37
